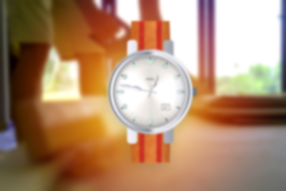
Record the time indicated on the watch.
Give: 12:47
